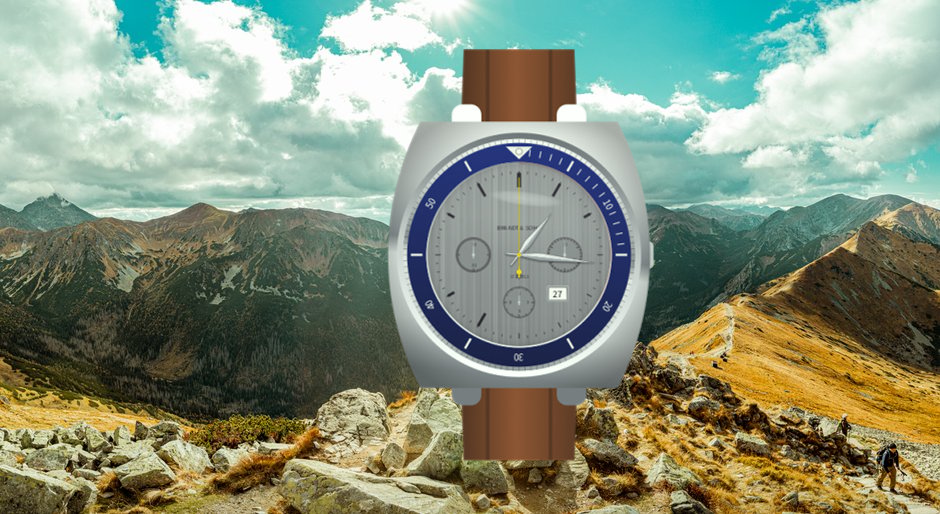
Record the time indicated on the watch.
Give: 1:16
